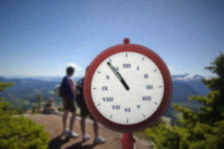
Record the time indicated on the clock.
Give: 10:54
